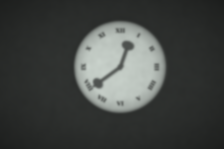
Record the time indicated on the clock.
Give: 12:39
